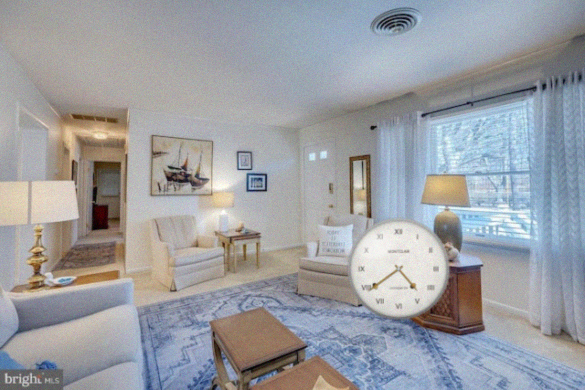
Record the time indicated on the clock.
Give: 4:39
